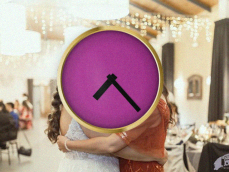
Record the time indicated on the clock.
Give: 7:23
